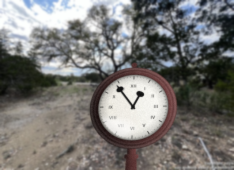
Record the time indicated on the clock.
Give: 12:54
